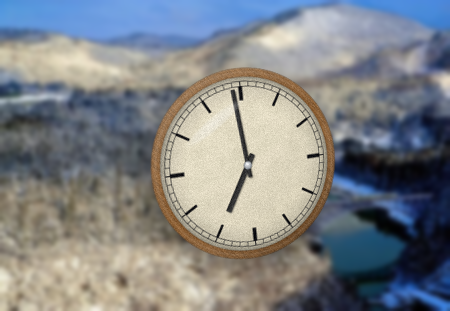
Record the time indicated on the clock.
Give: 6:59
